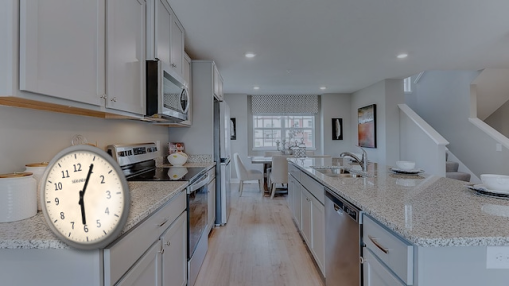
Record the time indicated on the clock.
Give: 6:05
